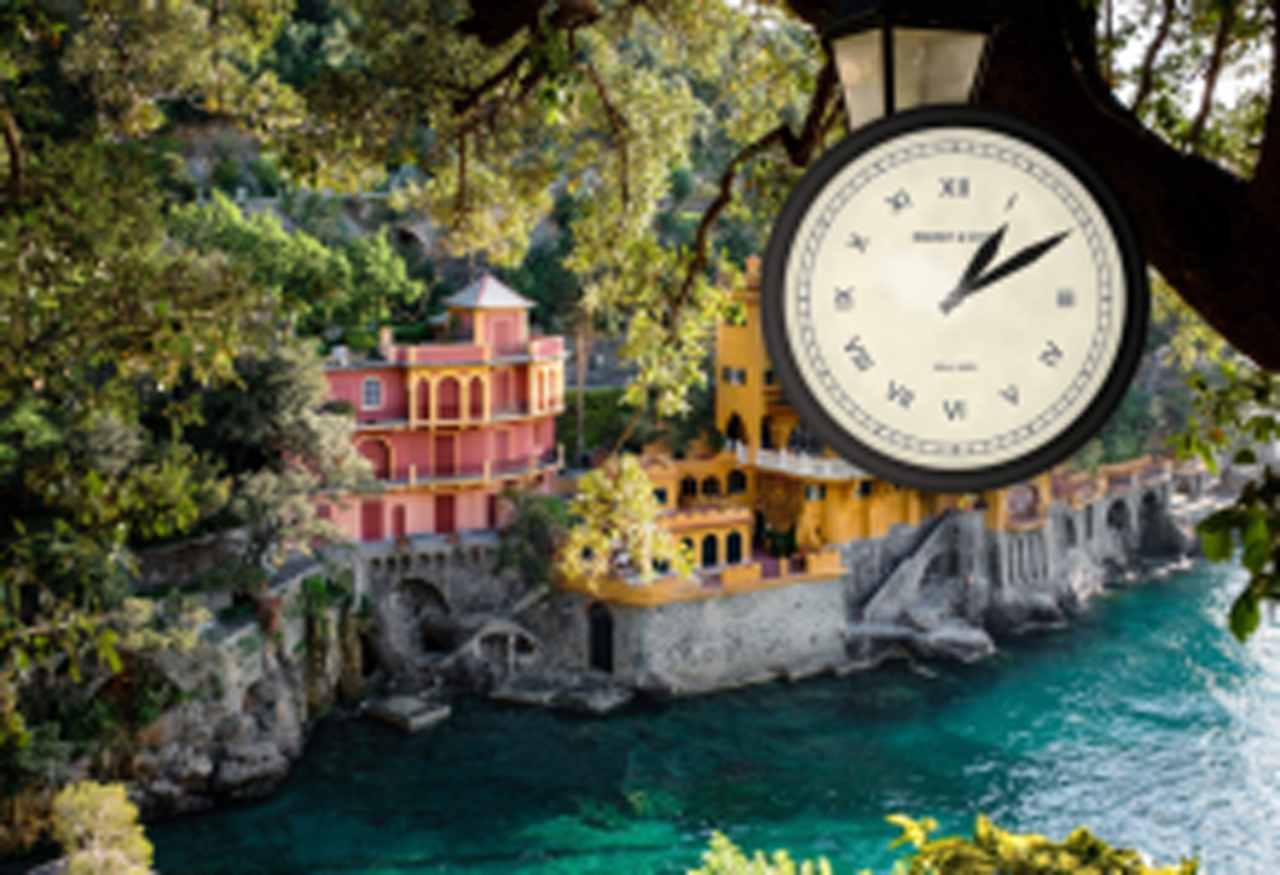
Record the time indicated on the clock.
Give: 1:10
